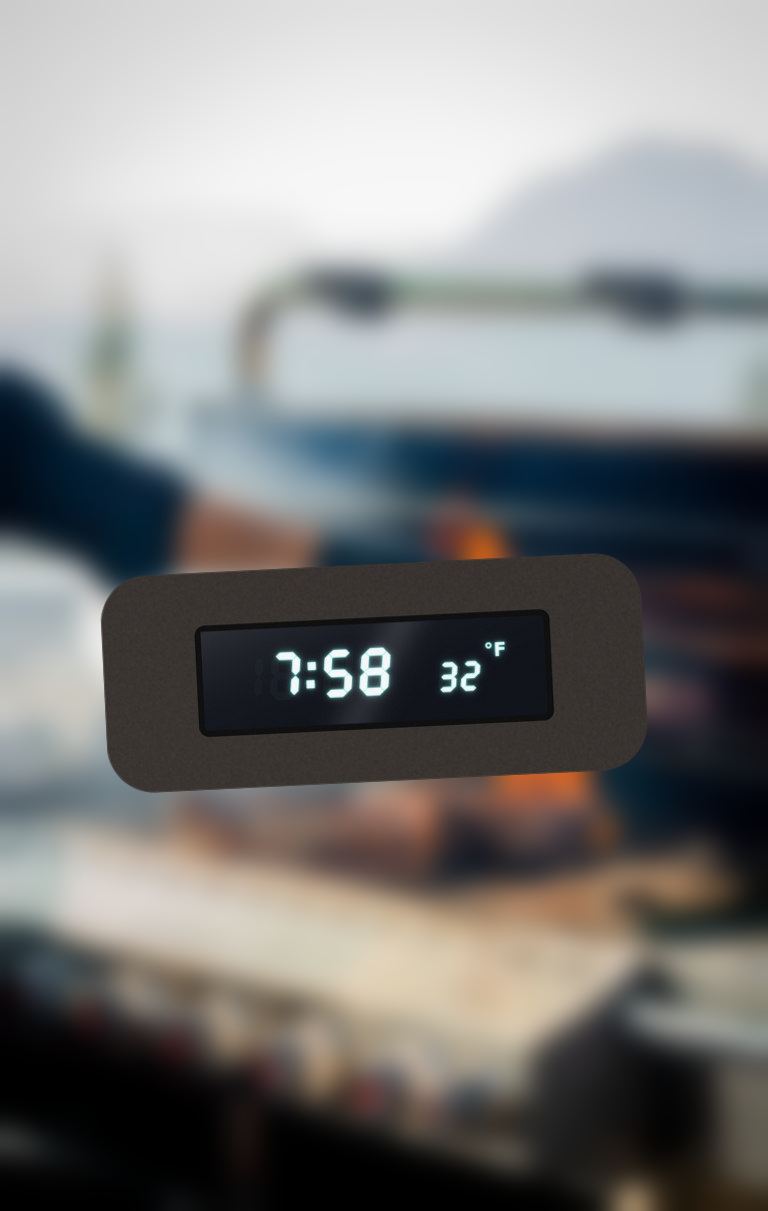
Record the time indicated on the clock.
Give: 7:58
